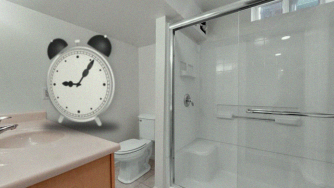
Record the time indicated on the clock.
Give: 9:06
